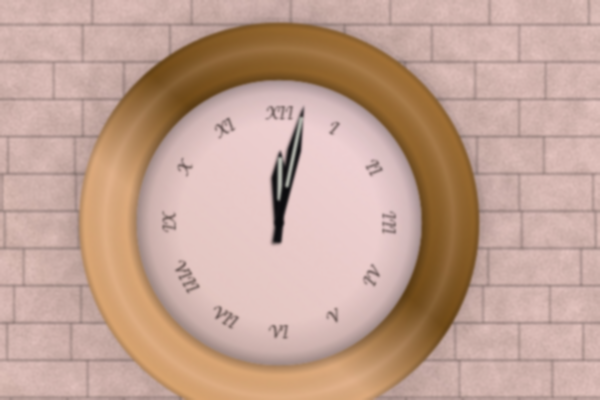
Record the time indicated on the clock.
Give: 12:02
